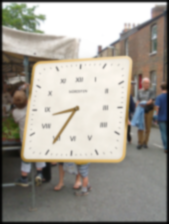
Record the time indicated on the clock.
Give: 8:35
